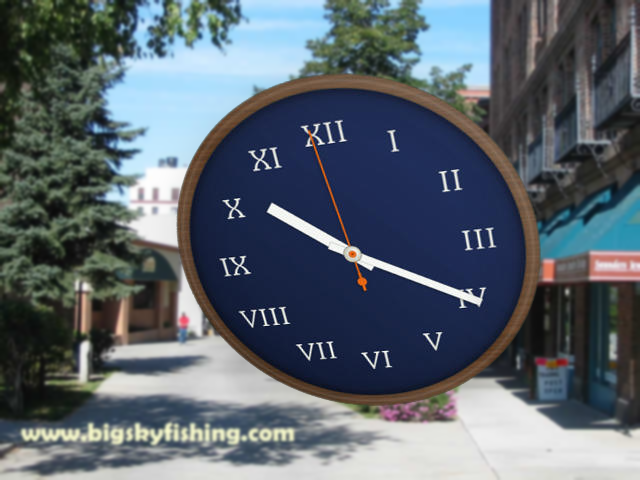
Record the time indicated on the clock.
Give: 10:19:59
